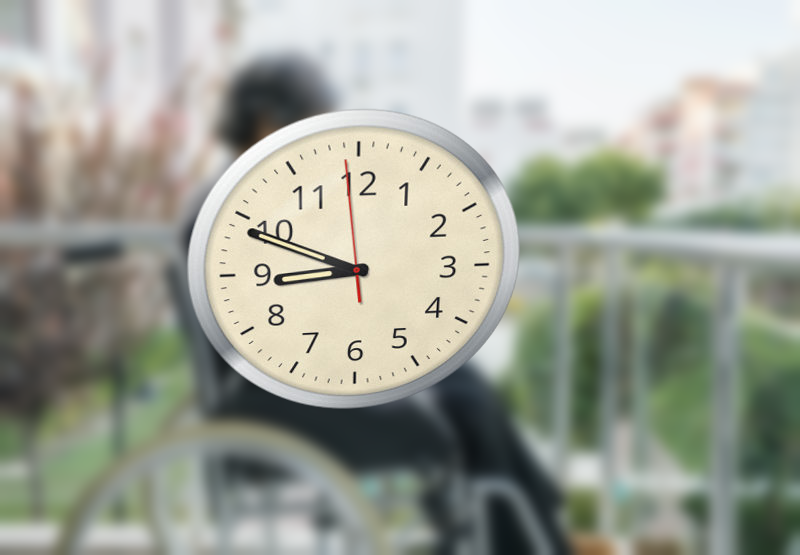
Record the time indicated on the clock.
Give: 8:48:59
